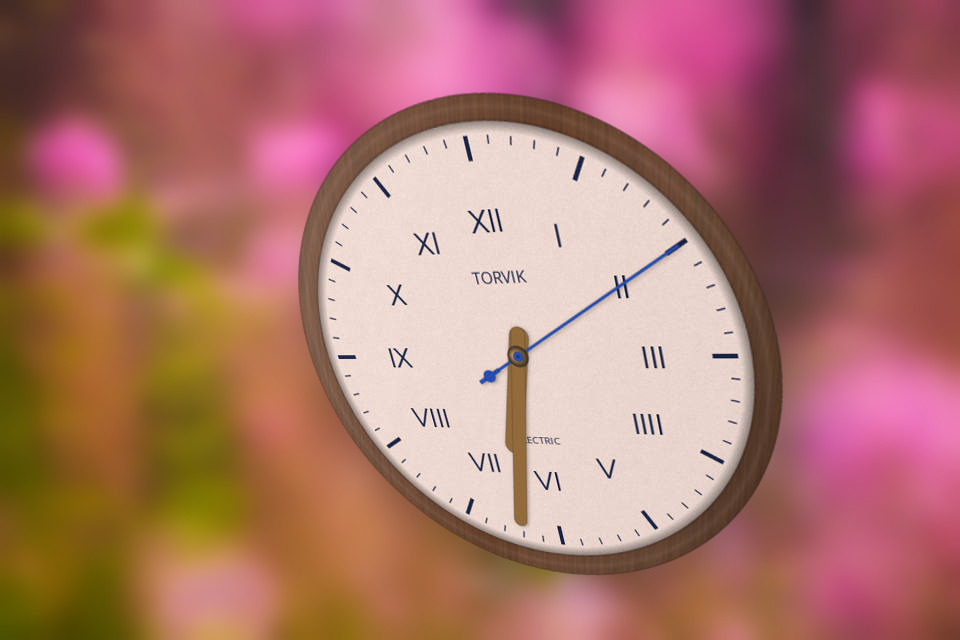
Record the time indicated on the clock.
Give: 6:32:10
